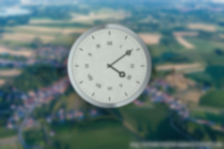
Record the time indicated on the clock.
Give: 4:09
